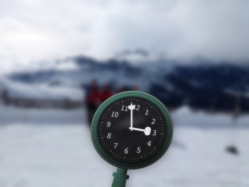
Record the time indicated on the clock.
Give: 2:58
